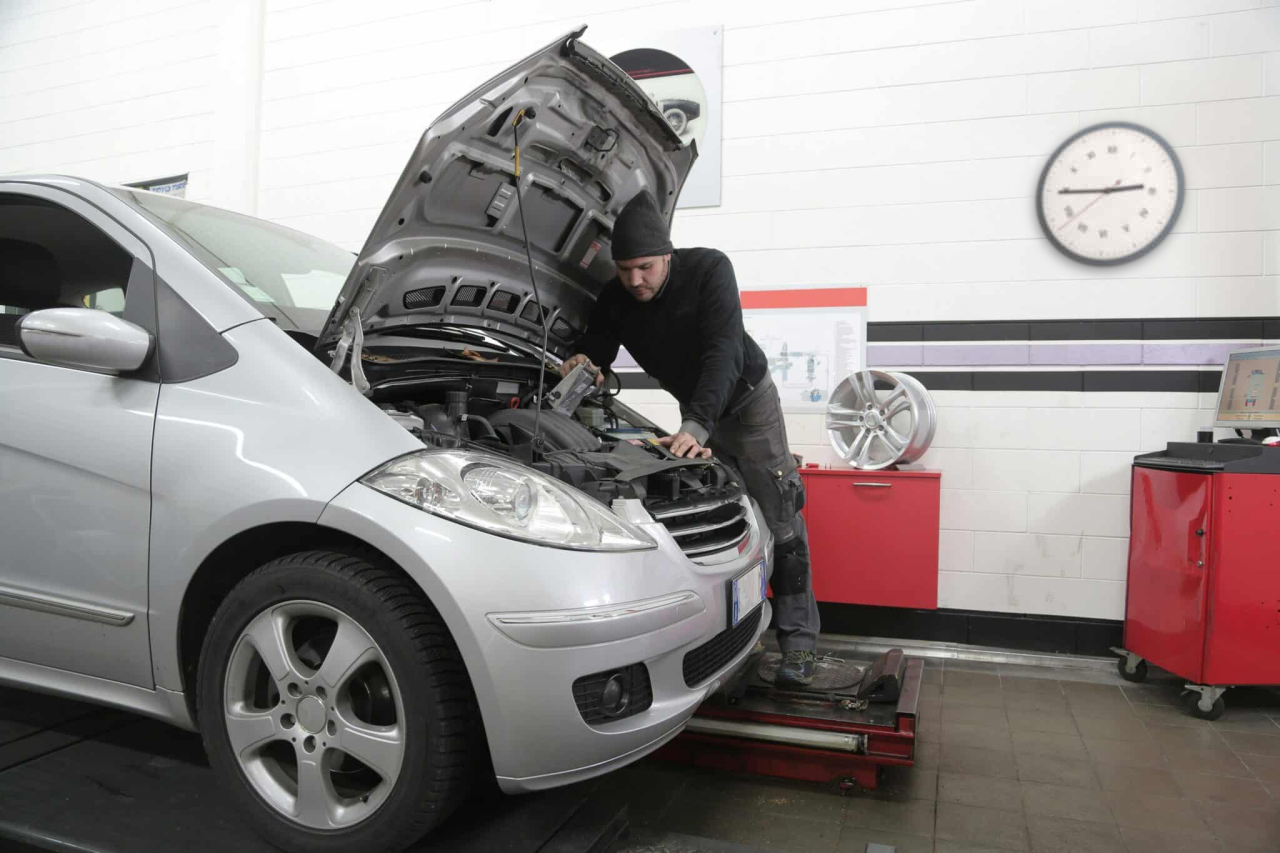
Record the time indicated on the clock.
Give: 2:44:38
